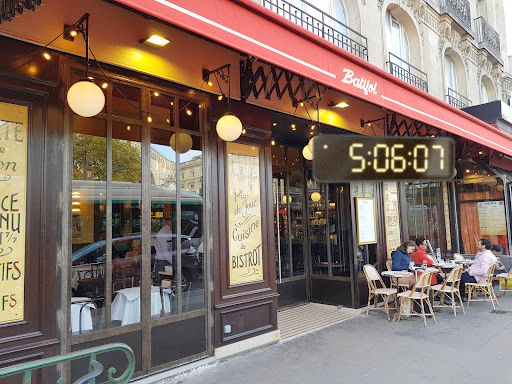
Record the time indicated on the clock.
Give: 5:06:07
